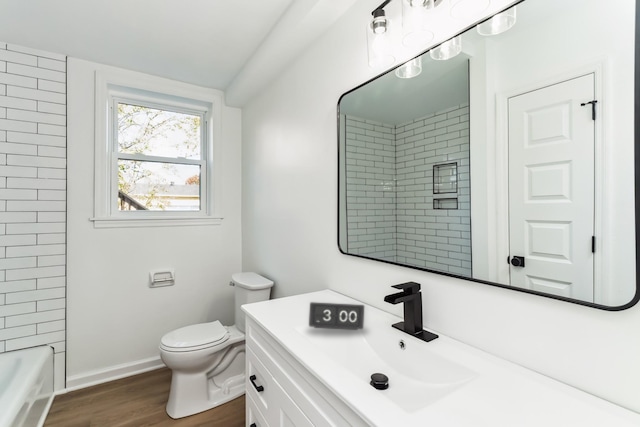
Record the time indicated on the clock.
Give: 3:00
